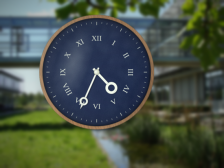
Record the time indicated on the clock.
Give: 4:34
